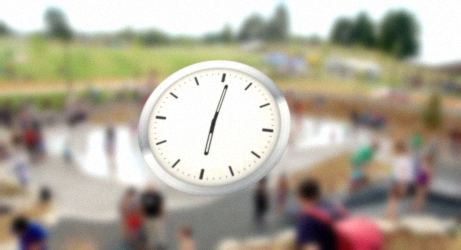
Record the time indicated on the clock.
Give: 6:01
